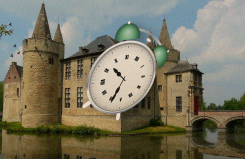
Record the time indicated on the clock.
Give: 9:29
